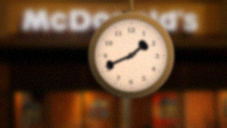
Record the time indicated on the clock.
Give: 1:41
